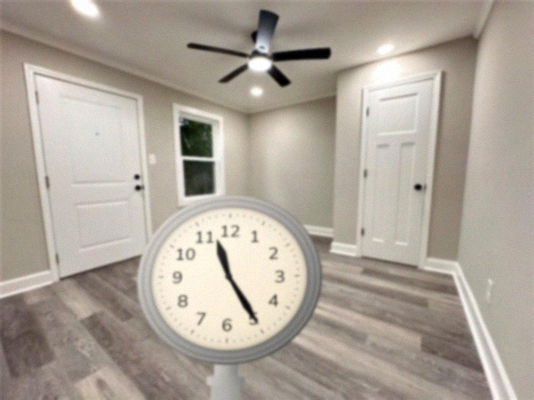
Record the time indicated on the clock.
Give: 11:25
